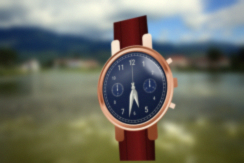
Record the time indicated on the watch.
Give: 5:32
